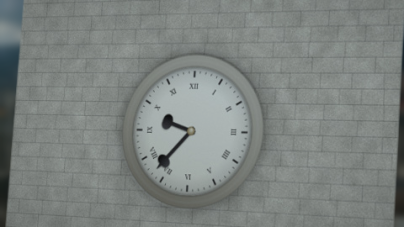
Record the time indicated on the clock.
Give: 9:37
